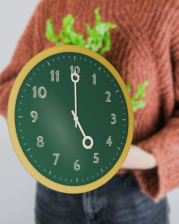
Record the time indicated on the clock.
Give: 5:00
